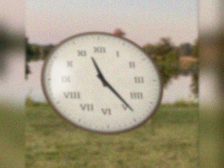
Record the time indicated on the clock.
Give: 11:24
